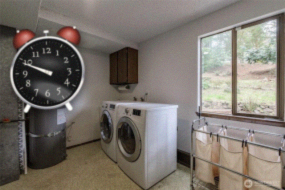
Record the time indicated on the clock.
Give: 9:49
